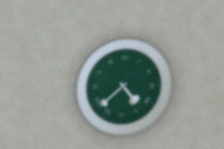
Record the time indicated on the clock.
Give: 4:38
